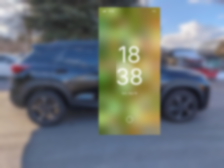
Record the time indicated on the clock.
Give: 18:38
